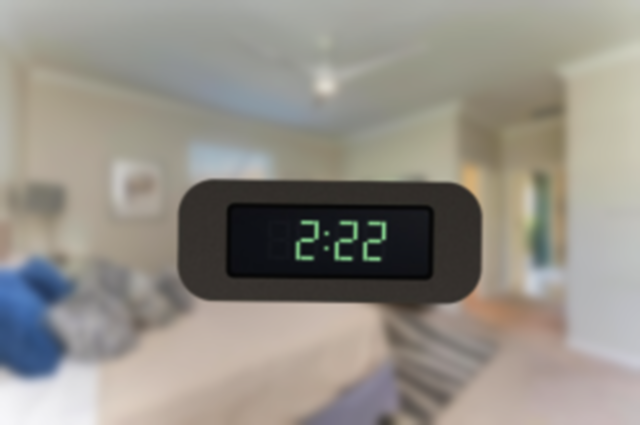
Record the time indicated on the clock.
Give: 2:22
